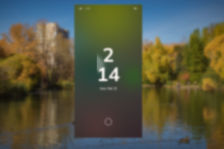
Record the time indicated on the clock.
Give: 2:14
